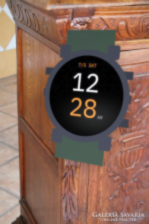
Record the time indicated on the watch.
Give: 12:28
